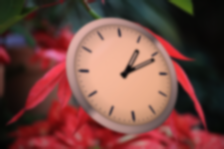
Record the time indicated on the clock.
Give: 1:11
